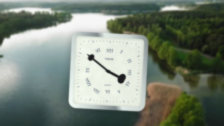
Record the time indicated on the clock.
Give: 3:51
